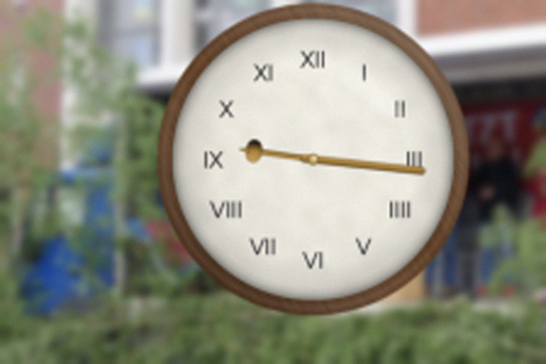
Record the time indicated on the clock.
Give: 9:16
